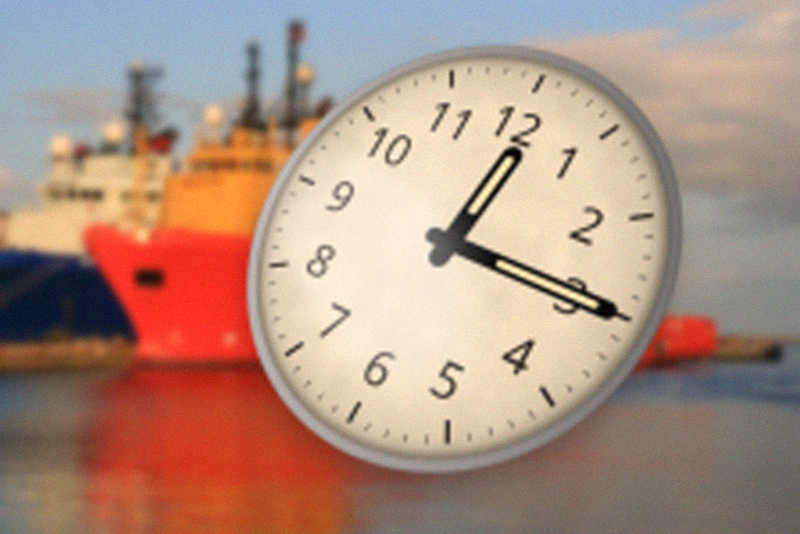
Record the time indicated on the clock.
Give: 12:15
